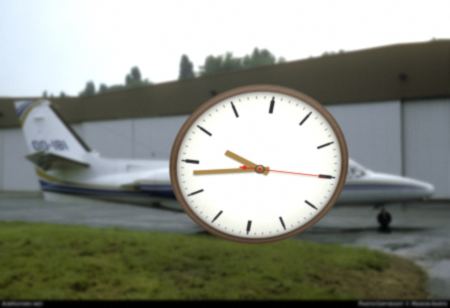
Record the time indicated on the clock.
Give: 9:43:15
